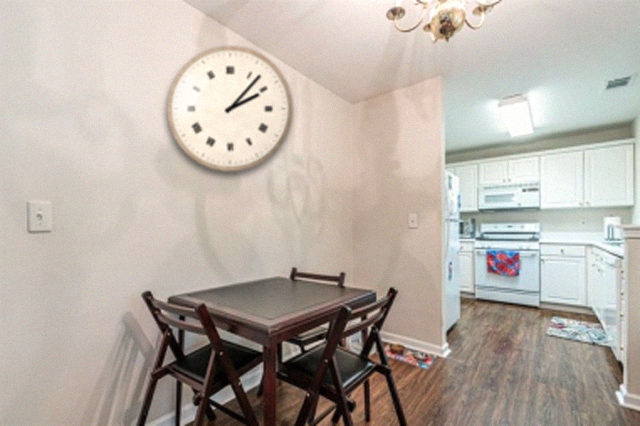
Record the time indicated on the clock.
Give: 2:07
